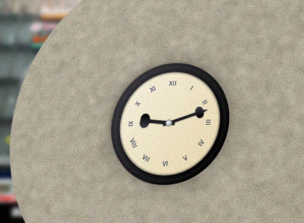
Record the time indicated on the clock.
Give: 9:12
